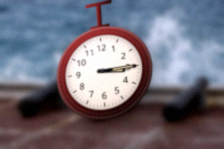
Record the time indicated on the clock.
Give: 3:15
